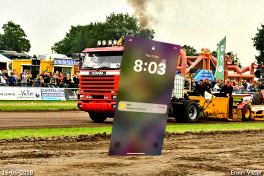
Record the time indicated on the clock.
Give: 8:03
